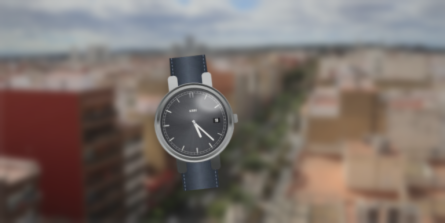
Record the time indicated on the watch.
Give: 5:23
